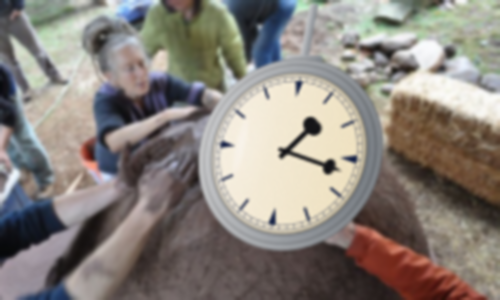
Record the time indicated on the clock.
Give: 1:17
